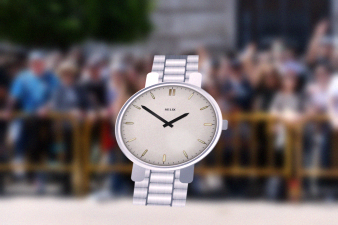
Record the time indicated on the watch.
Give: 1:51
